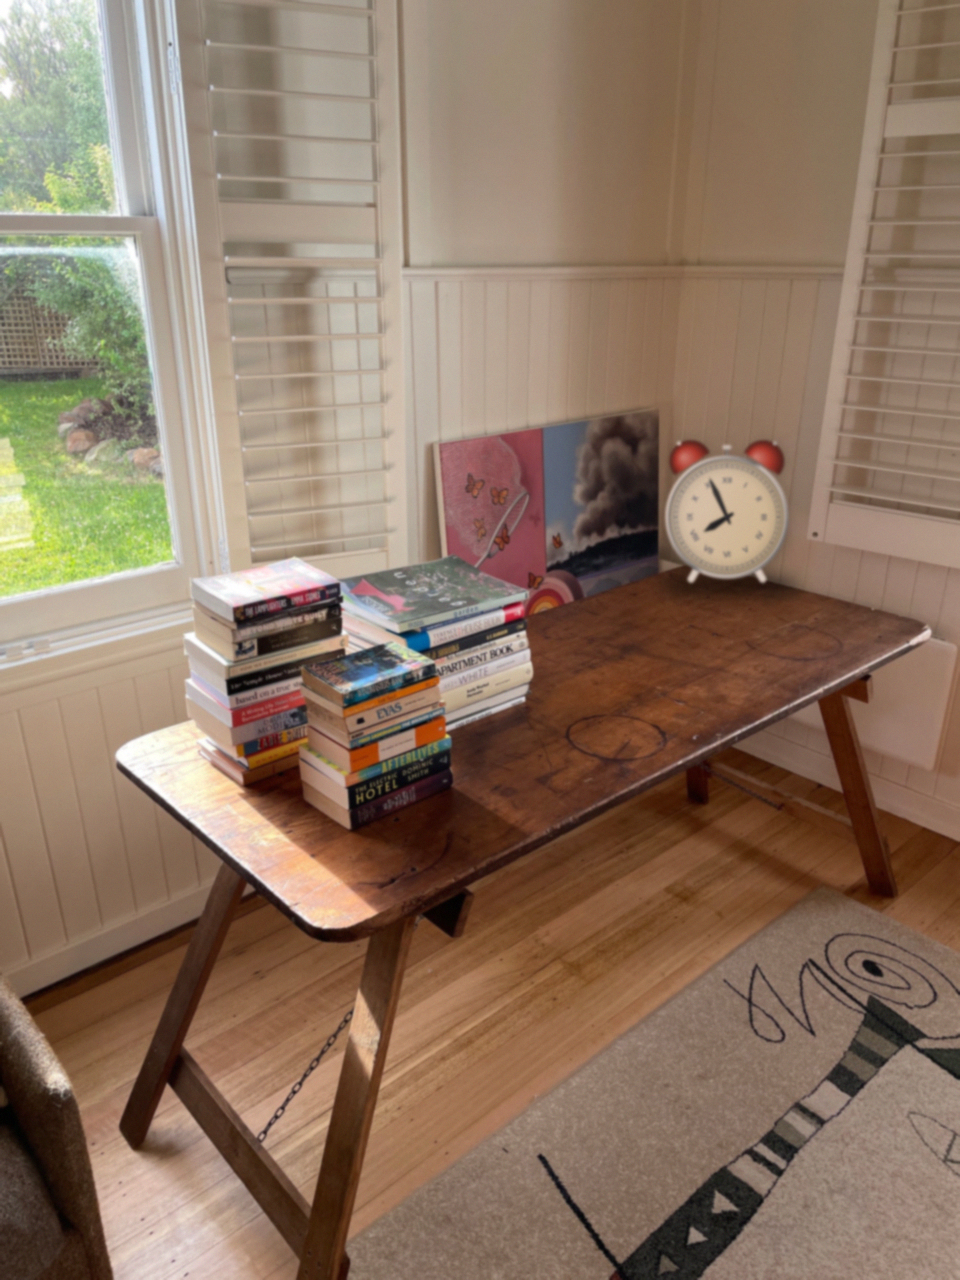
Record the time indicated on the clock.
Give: 7:56
